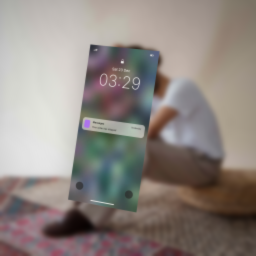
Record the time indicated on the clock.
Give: 3:29
